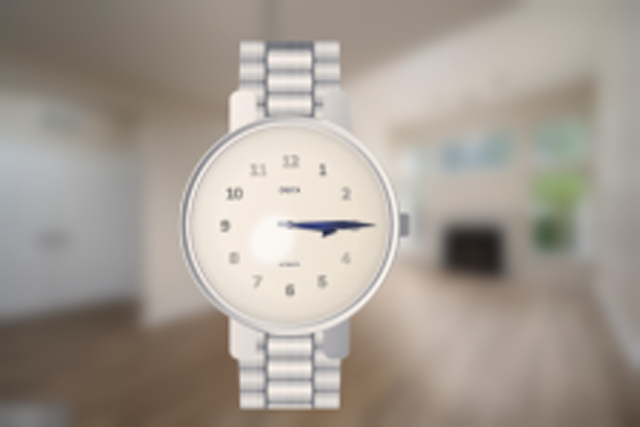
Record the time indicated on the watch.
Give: 3:15
